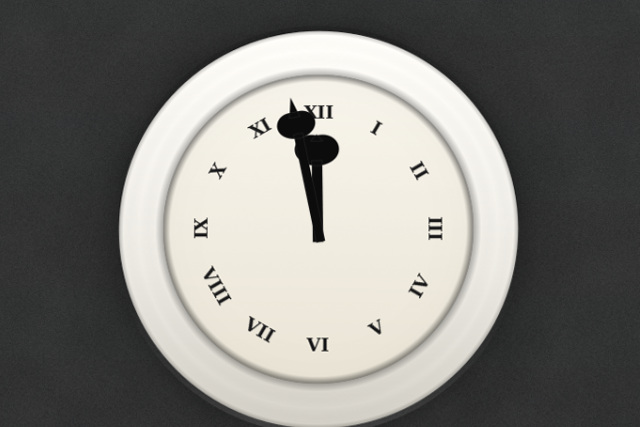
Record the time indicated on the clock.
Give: 11:58
